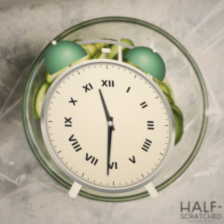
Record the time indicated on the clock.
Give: 11:31
